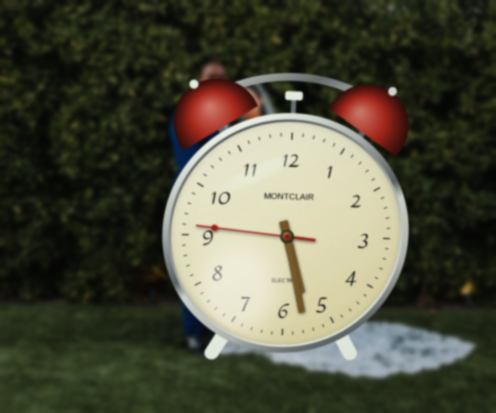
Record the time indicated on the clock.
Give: 5:27:46
